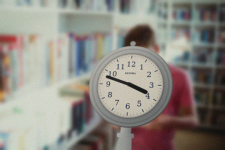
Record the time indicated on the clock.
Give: 3:48
